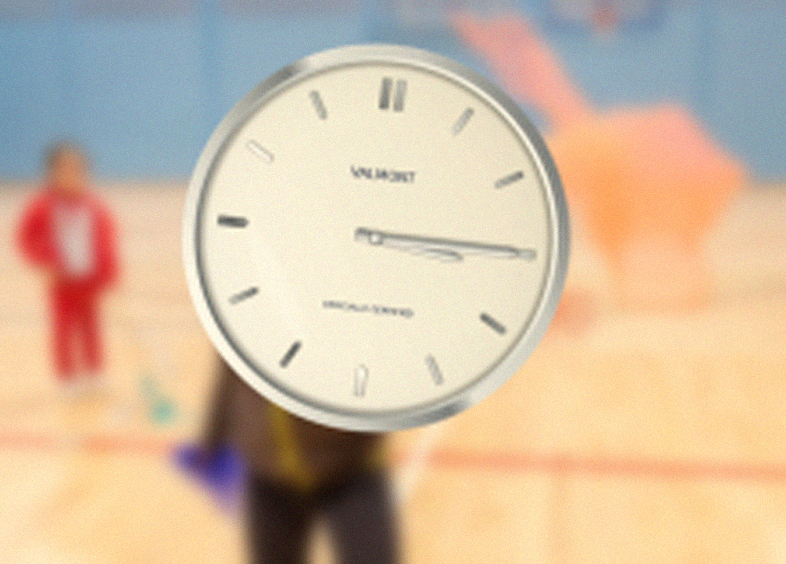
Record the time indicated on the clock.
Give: 3:15
